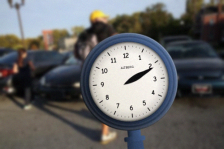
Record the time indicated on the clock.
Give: 2:11
